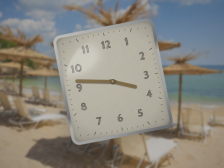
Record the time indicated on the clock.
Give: 3:47
